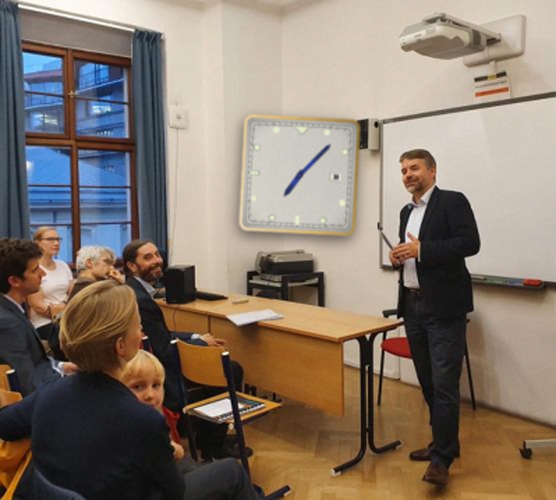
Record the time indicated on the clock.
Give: 7:07
